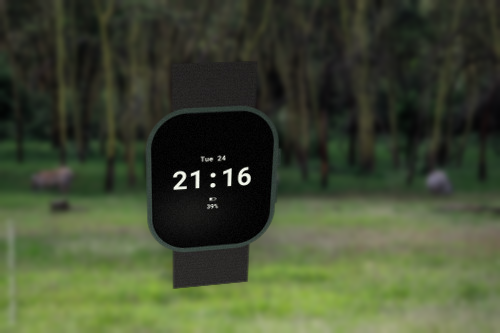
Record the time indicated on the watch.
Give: 21:16
